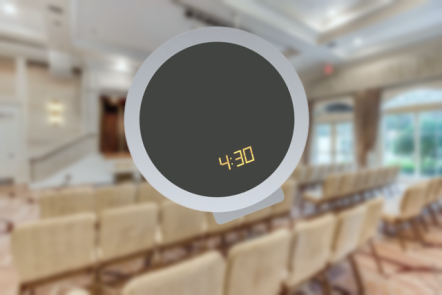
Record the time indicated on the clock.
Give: 4:30
